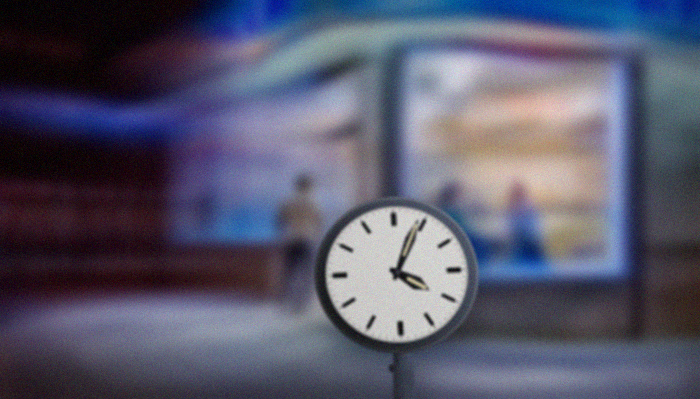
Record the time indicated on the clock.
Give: 4:04
